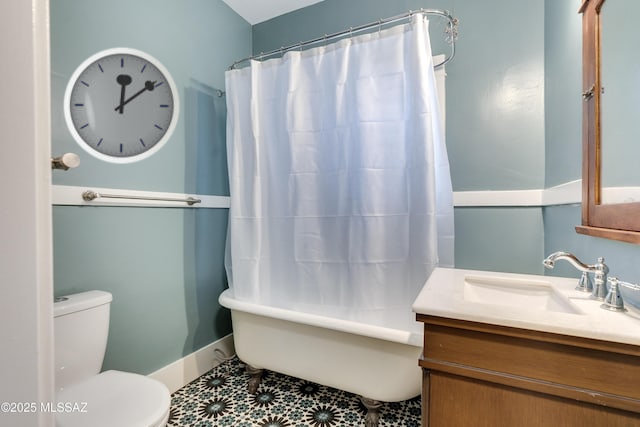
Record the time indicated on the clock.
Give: 12:09
